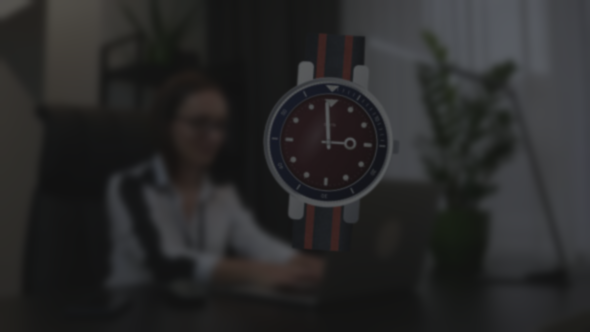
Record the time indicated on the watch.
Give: 2:59
